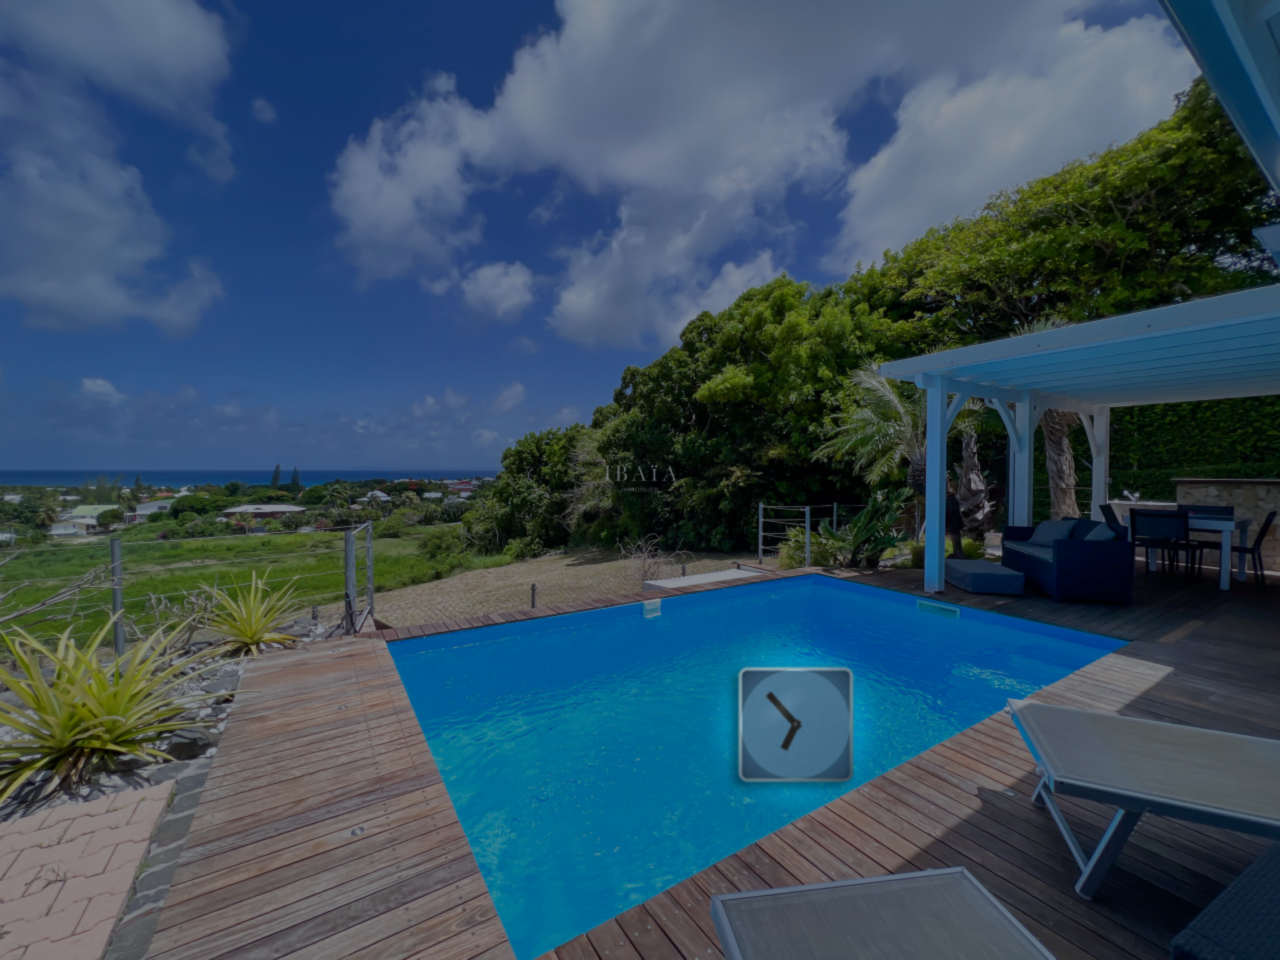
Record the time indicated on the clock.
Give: 6:53
